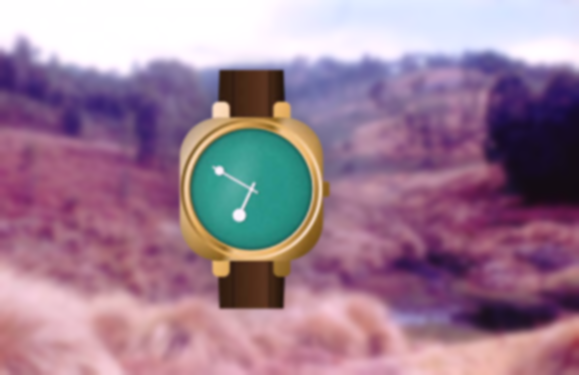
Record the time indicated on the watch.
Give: 6:50
